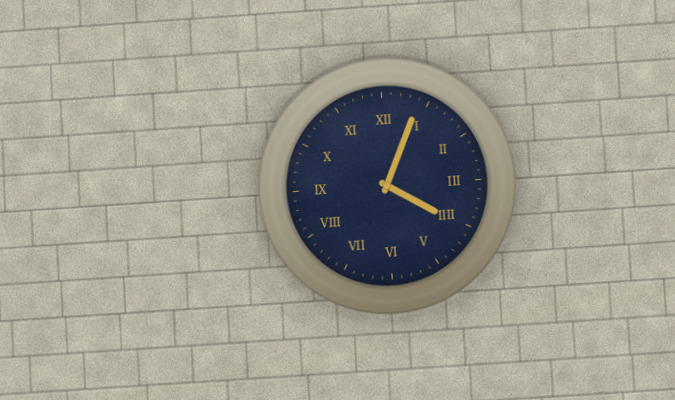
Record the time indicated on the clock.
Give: 4:04
